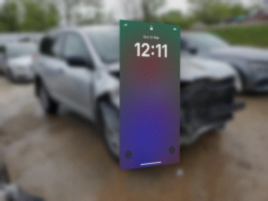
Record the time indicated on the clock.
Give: 12:11
